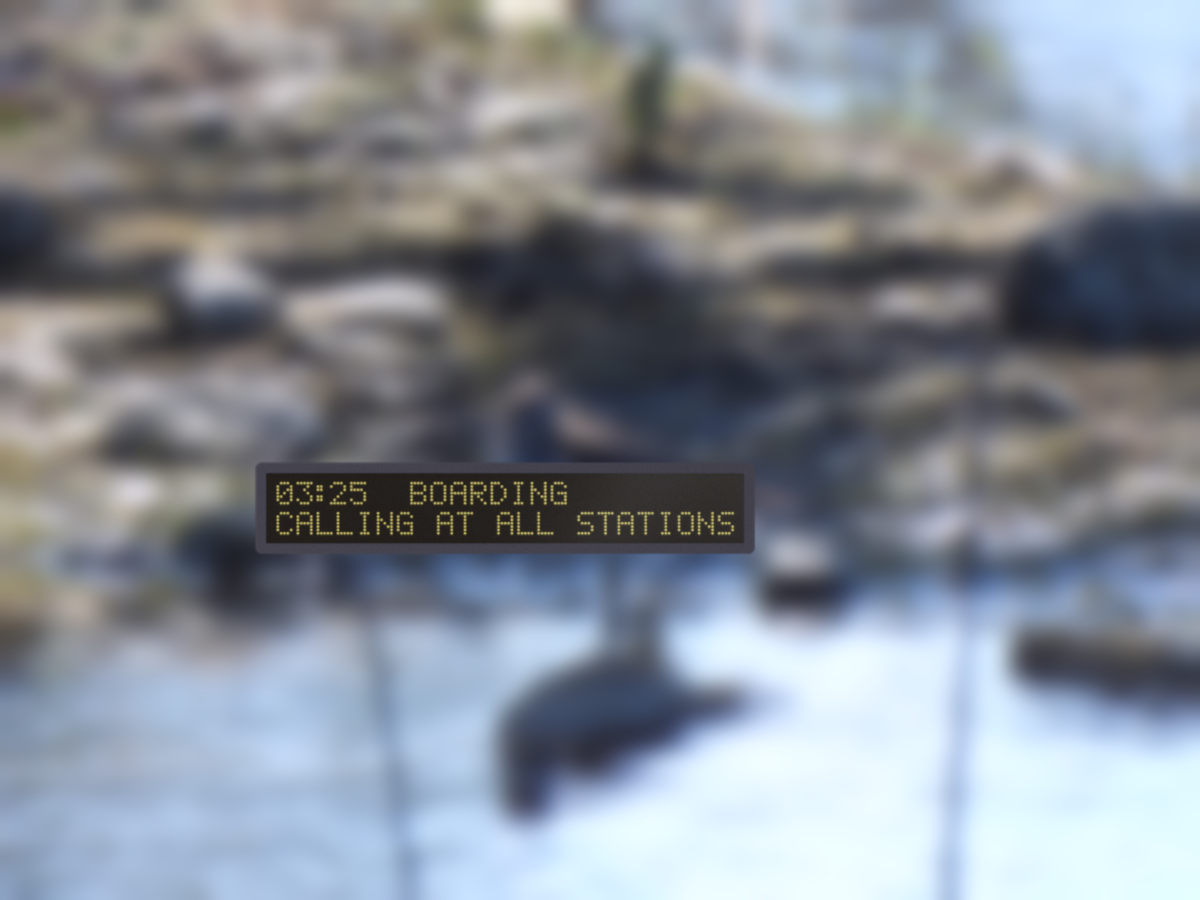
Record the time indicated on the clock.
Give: 3:25
